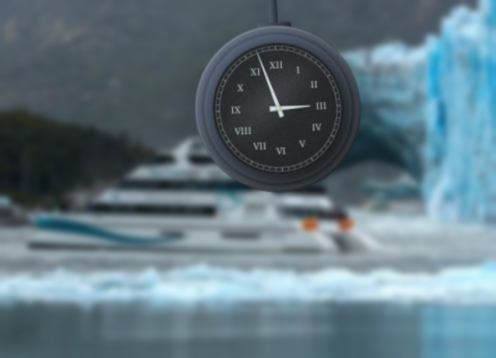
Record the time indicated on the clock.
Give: 2:57
